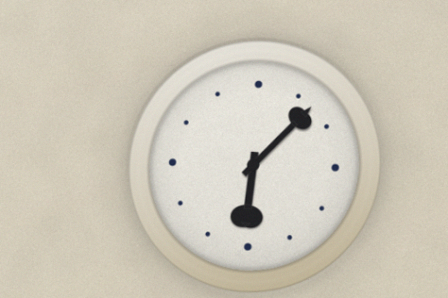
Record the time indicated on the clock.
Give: 6:07
